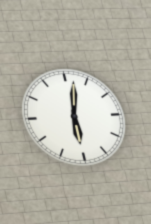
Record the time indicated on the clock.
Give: 6:02
